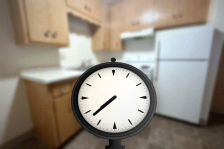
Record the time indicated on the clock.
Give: 7:38
